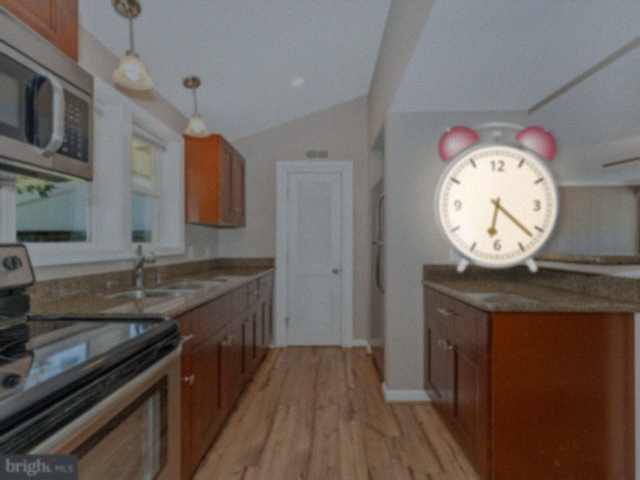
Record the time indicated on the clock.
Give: 6:22
